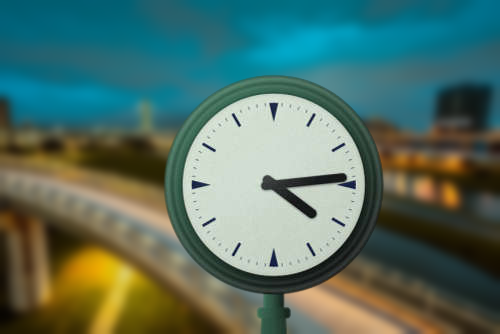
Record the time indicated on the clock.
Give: 4:14
